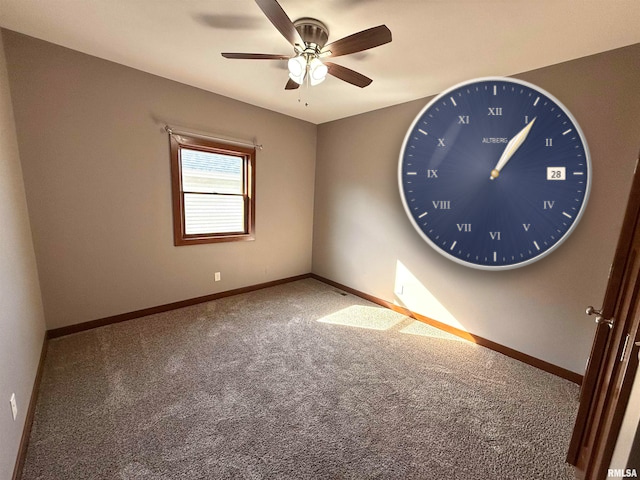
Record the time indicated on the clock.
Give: 1:06
